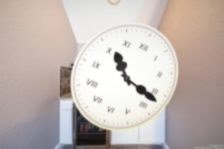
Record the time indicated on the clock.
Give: 10:17
